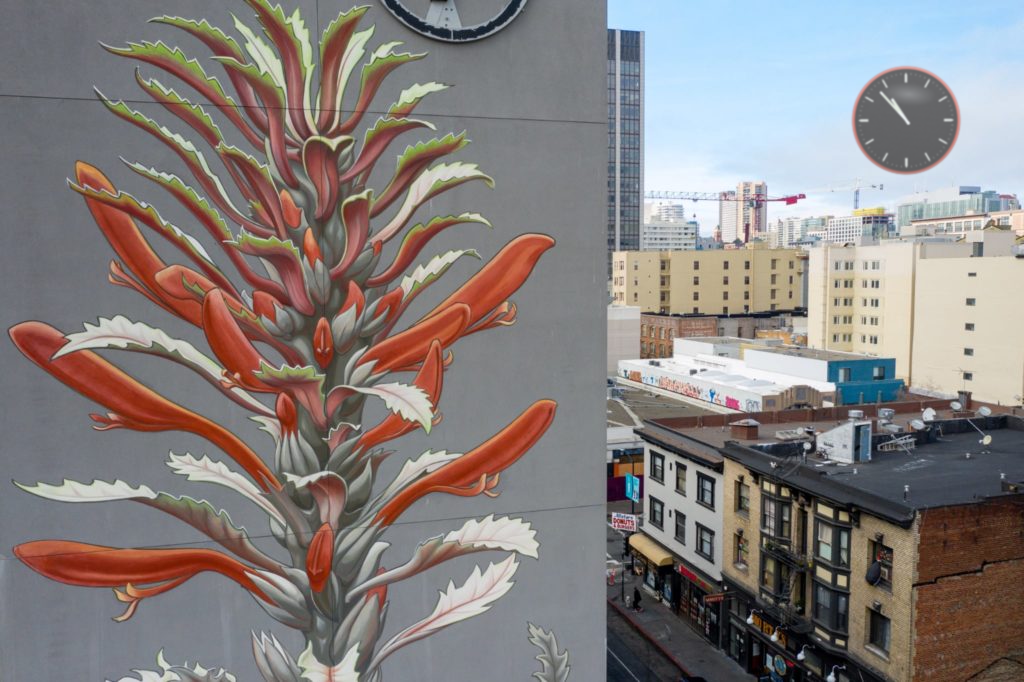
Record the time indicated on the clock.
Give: 10:53
